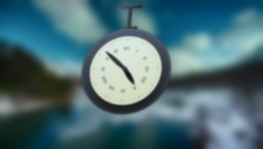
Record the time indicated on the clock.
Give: 4:52
